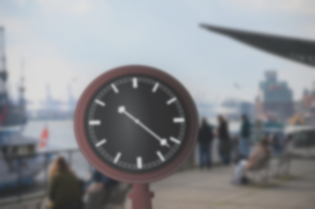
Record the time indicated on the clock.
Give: 10:22
